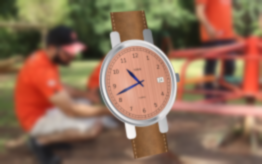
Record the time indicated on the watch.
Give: 10:42
